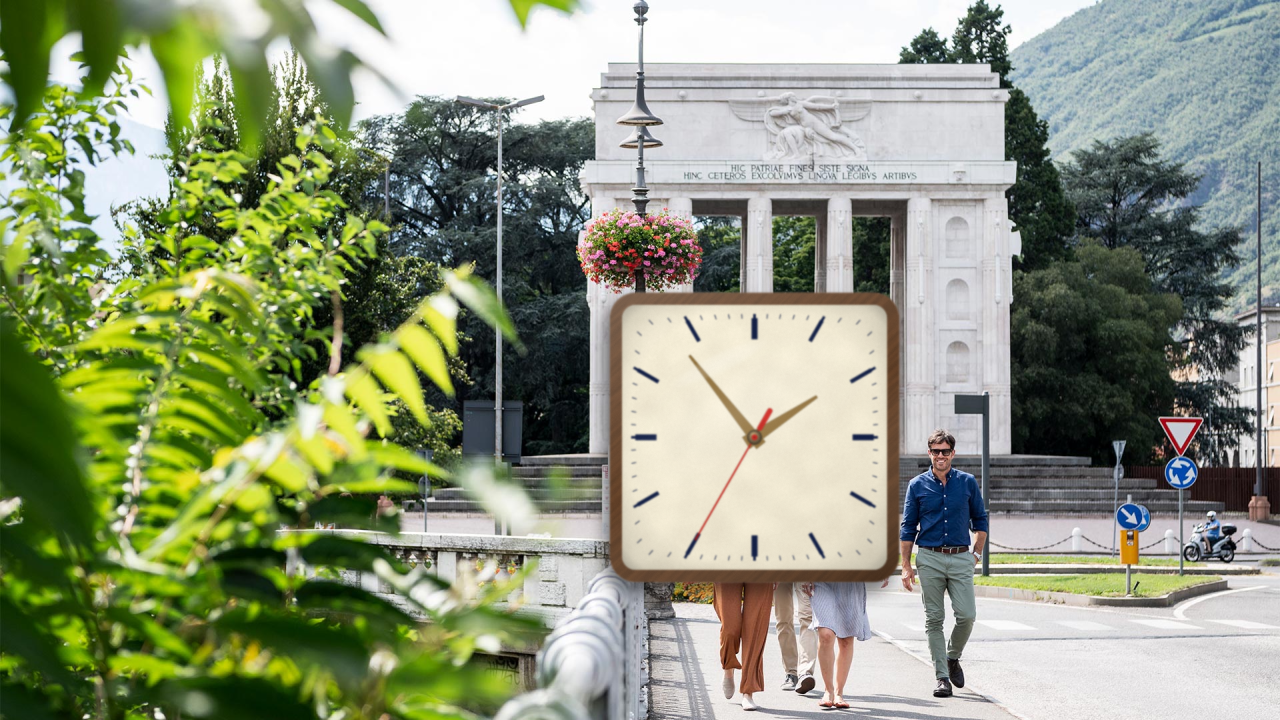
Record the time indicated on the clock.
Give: 1:53:35
